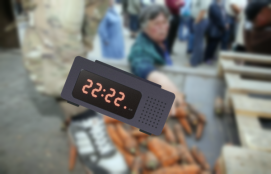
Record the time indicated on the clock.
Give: 22:22
